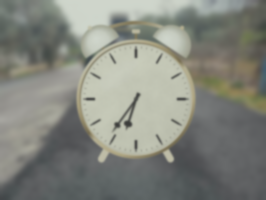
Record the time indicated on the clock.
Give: 6:36
